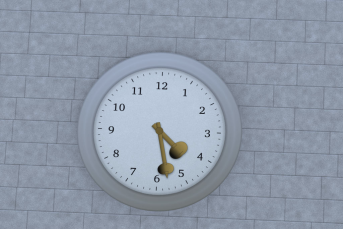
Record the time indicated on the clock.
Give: 4:28
